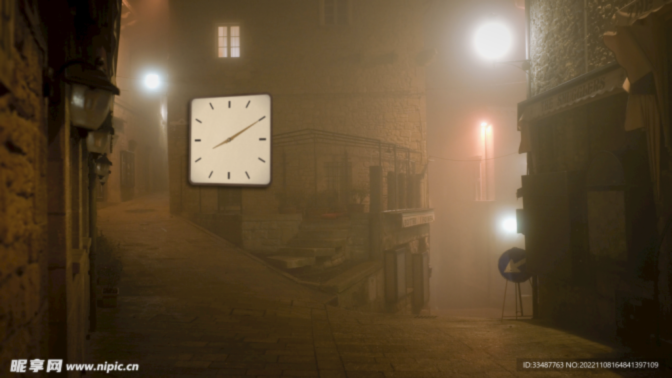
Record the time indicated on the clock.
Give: 8:10
